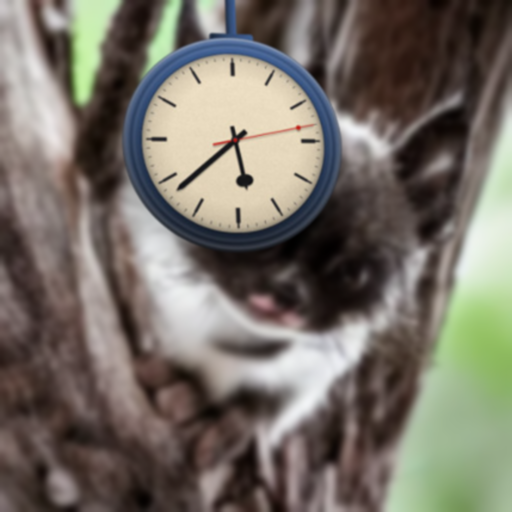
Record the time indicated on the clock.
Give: 5:38:13
